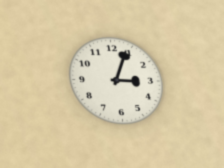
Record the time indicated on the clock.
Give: 3:04
